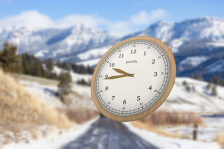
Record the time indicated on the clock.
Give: 9:44
